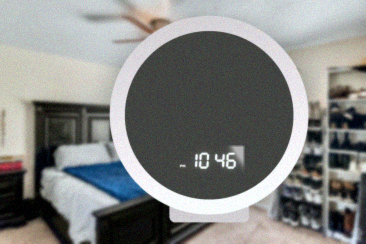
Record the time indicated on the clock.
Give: 10:46
